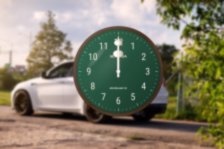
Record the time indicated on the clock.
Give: 12:00
